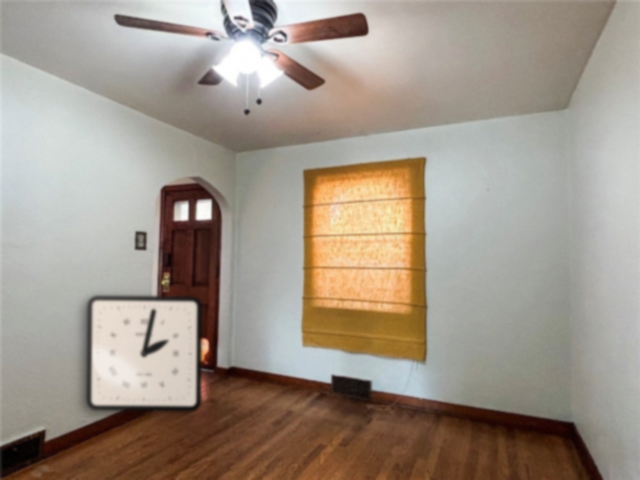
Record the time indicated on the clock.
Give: 2:02
